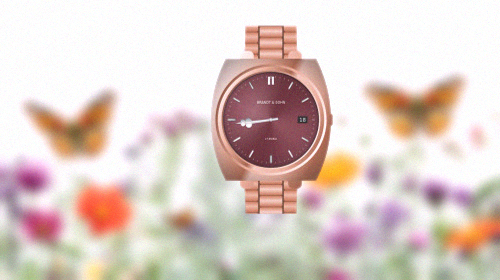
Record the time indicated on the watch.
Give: 8:44
